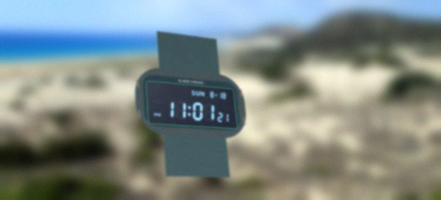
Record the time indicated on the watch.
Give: 11:01
